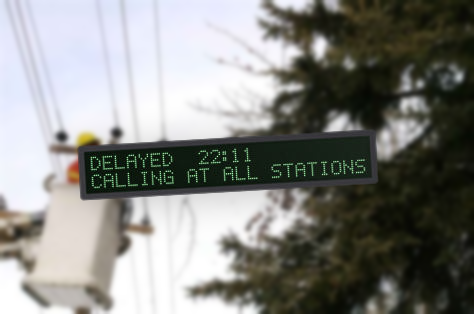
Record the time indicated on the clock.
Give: 22:11
